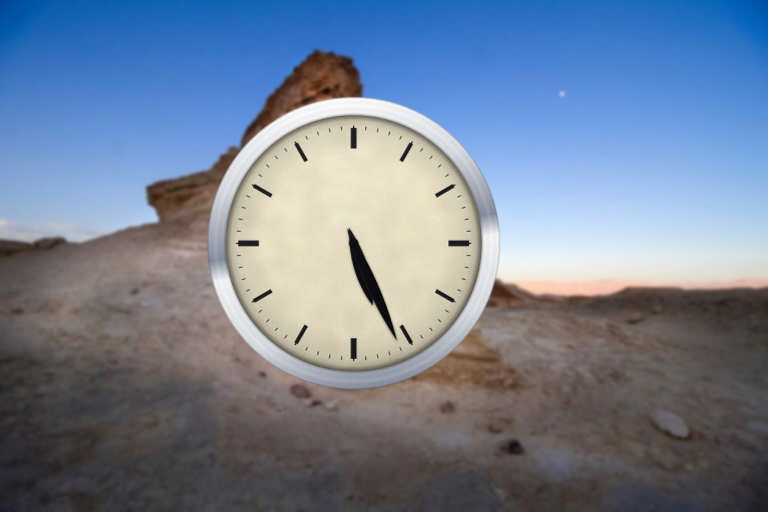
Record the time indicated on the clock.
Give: 5:26
